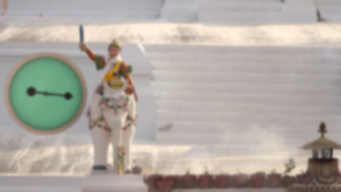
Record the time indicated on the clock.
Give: 9:16
